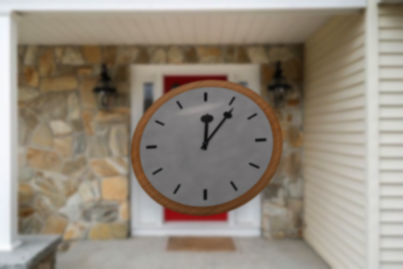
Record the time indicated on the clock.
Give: 12:06
